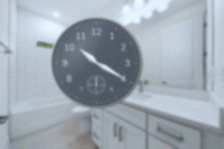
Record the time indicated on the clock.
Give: 10:20
